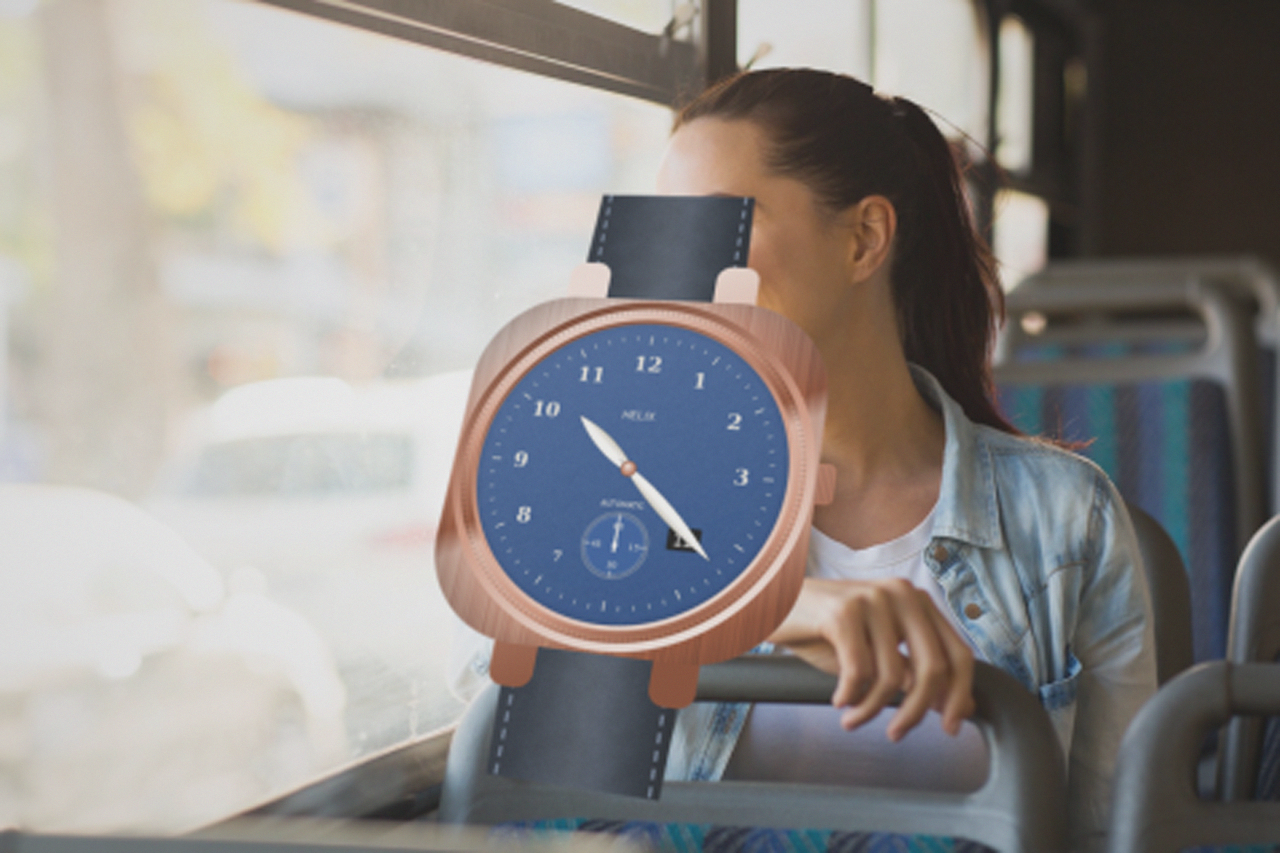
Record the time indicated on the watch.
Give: 10:22
